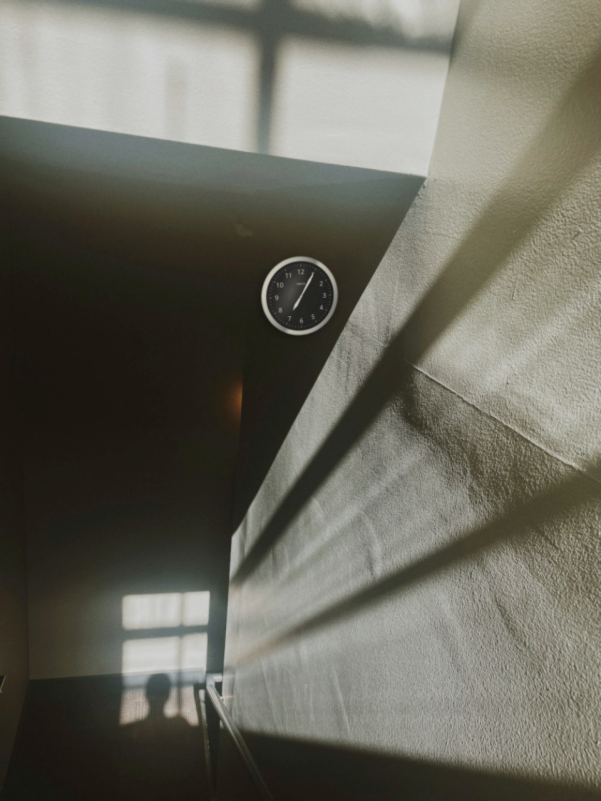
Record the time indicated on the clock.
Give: 7:05
